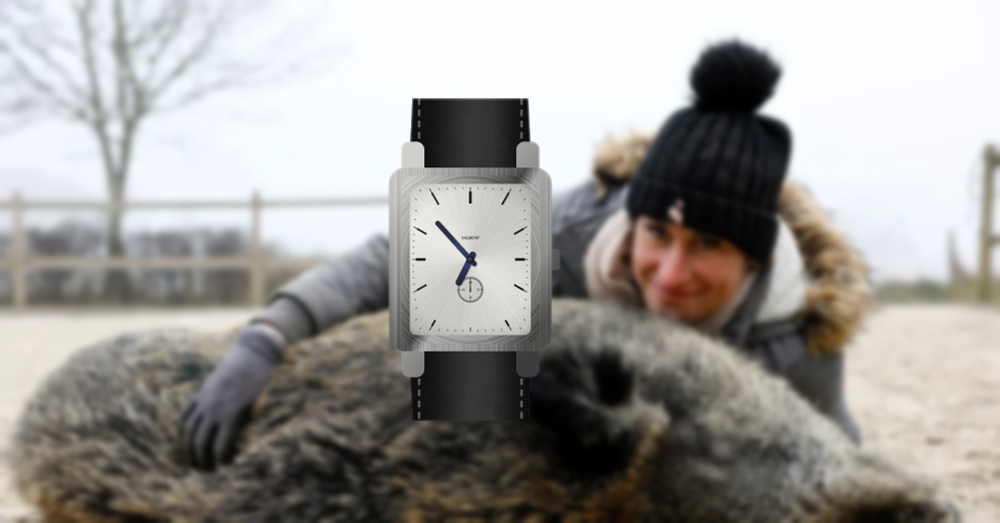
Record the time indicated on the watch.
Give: 6:53
